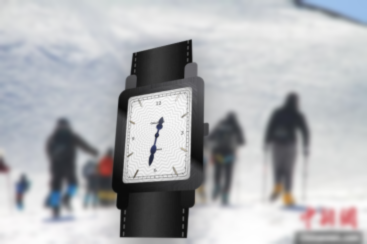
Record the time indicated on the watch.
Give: 12:32
